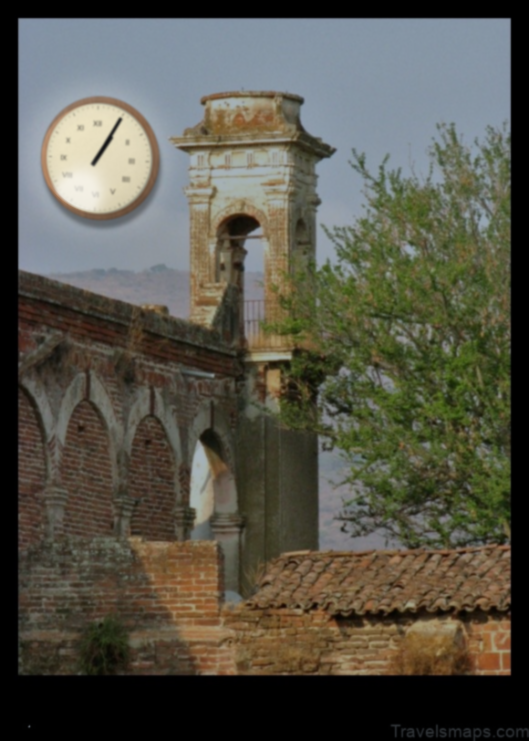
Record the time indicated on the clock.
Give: 1:05
